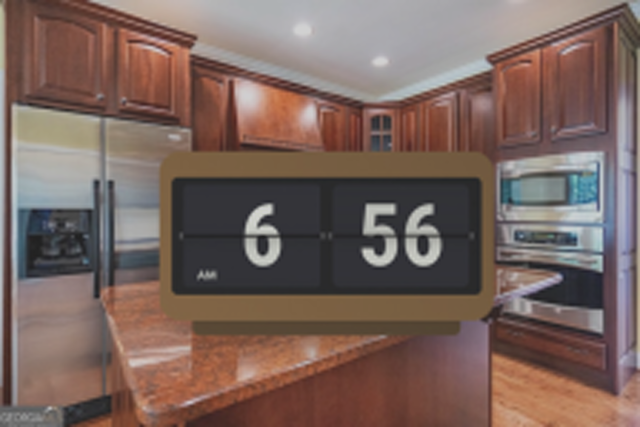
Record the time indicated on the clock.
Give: 6:56
